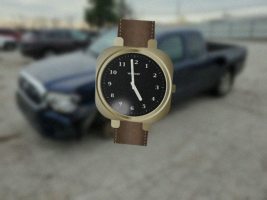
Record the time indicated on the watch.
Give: 4:59
